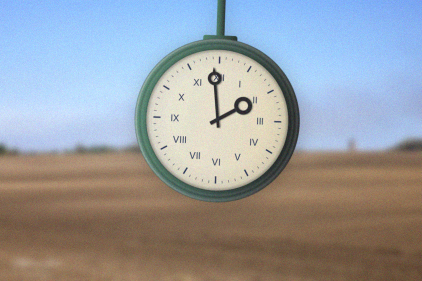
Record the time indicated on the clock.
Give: 1:59
